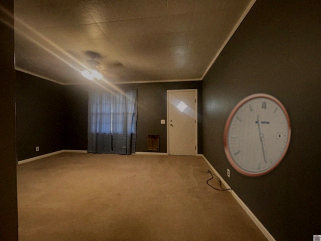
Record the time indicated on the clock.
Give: 11:27
